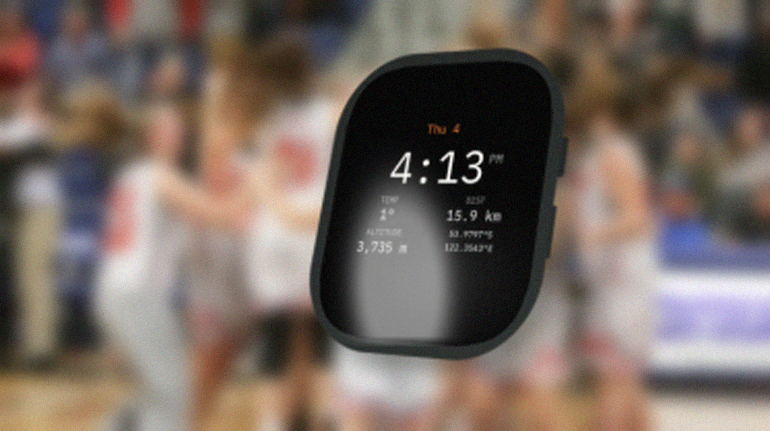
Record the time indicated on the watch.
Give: 4:13
